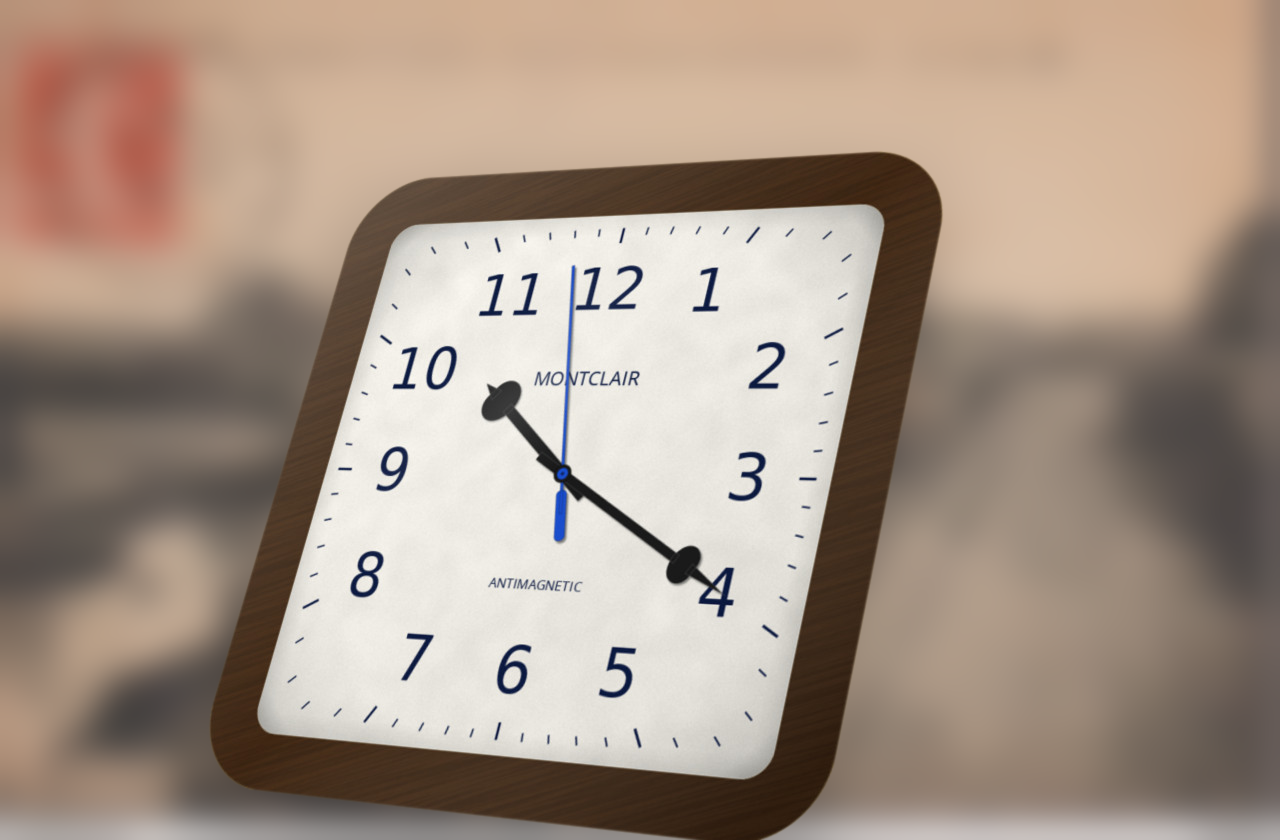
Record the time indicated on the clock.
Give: 10:19:58
